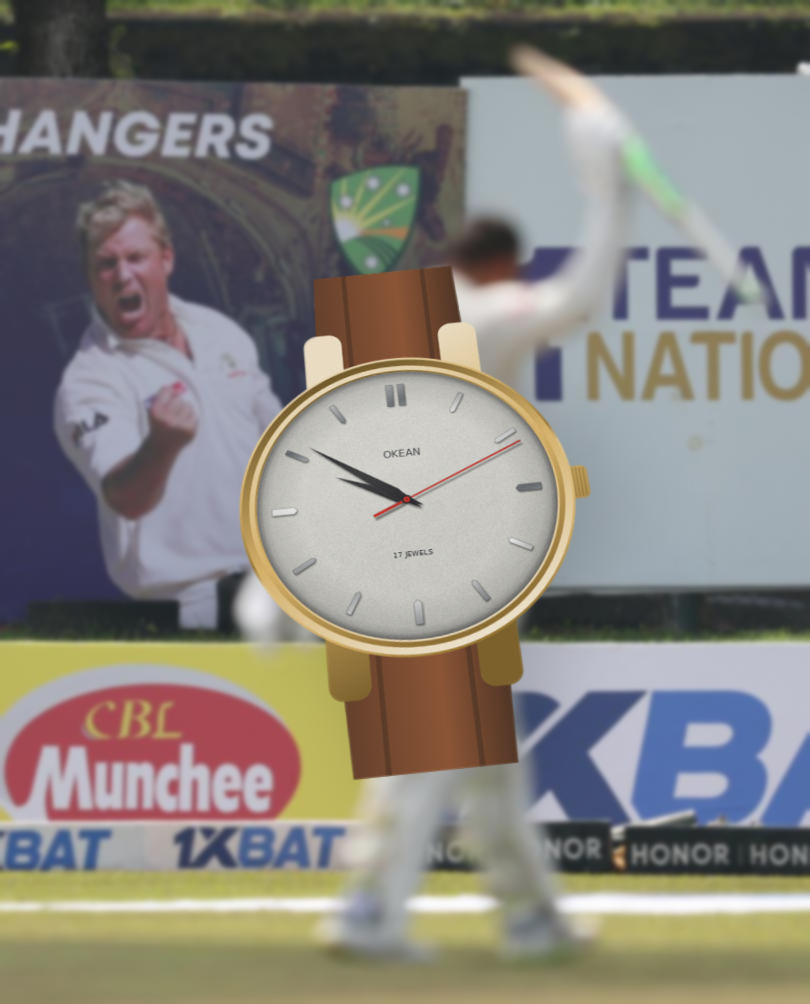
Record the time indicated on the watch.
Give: 9:51:11
